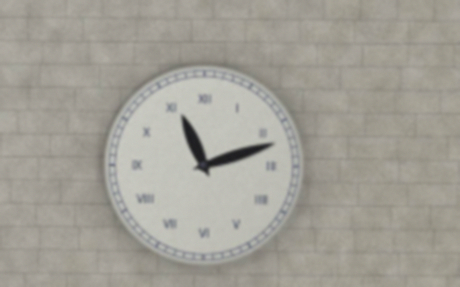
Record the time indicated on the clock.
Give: 11:12
